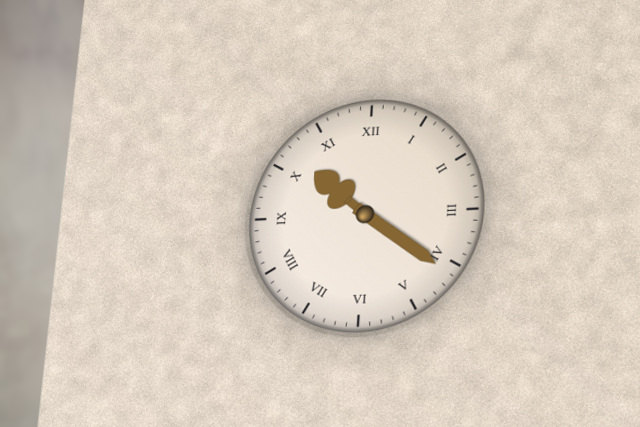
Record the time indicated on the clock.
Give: 10:21
